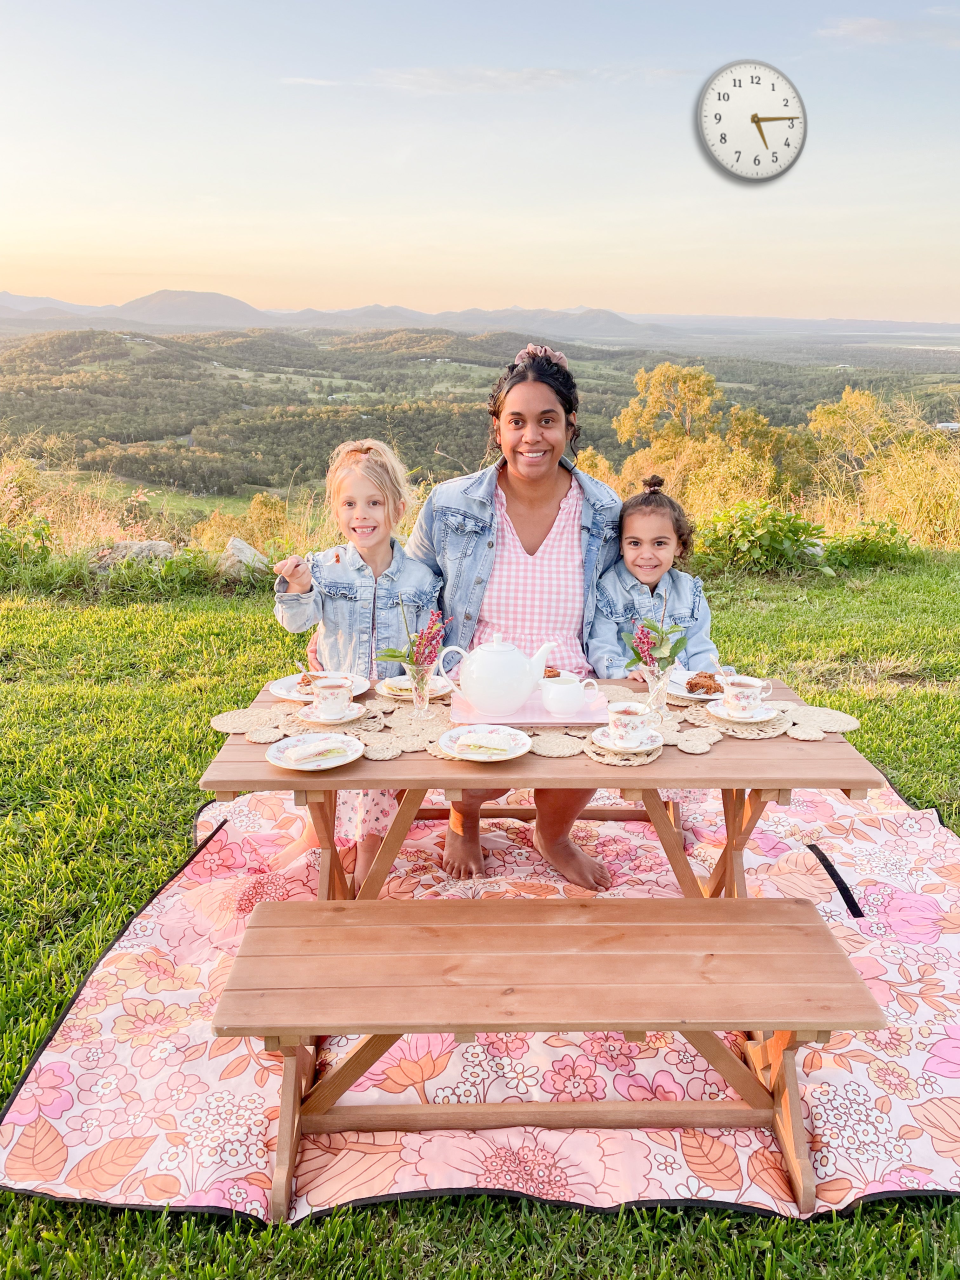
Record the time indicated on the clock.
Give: 5:14
